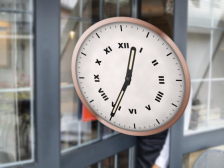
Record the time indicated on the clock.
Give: 12:35
